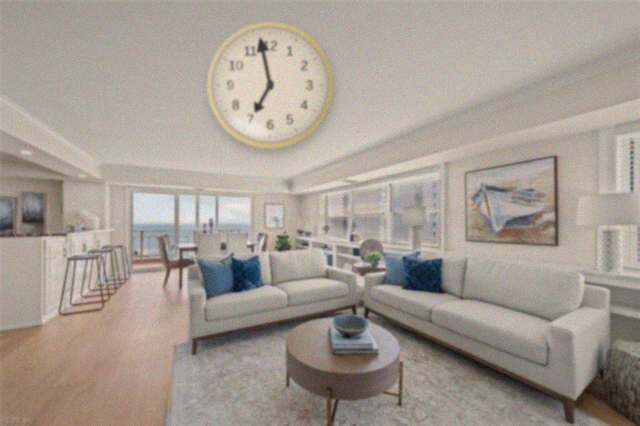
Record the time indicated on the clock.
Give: 6:58
